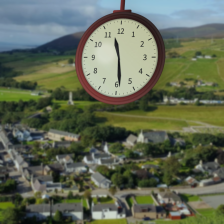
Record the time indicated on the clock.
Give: 11:29
